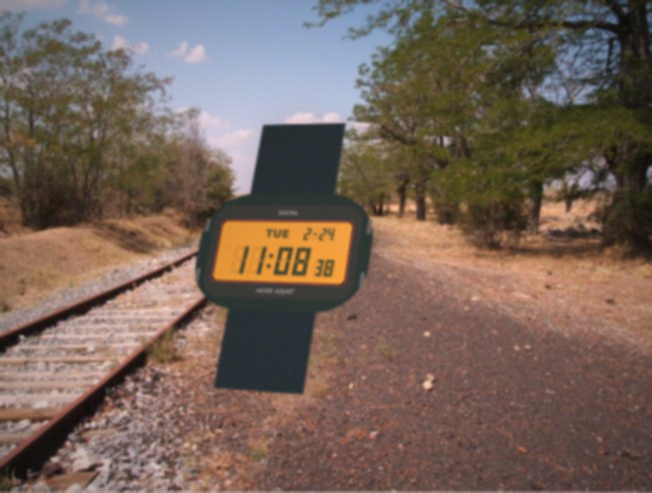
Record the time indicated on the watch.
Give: 11:08:38
